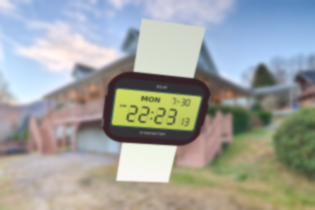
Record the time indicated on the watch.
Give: 22:23
